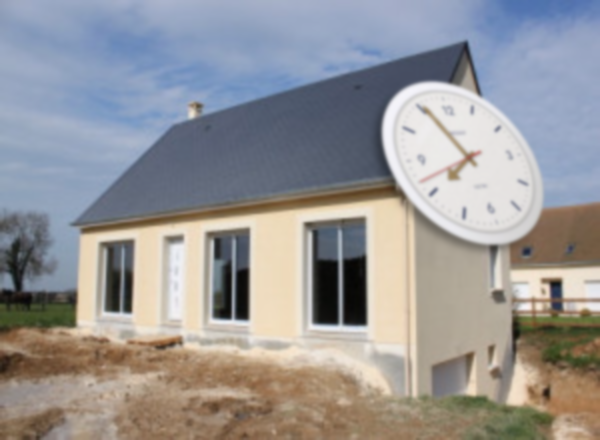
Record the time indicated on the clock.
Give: 7:55:42
